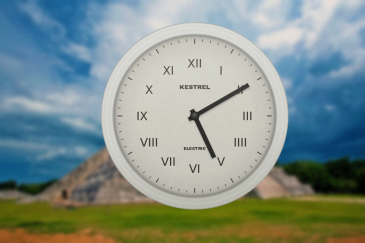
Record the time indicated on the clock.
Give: 5:10
